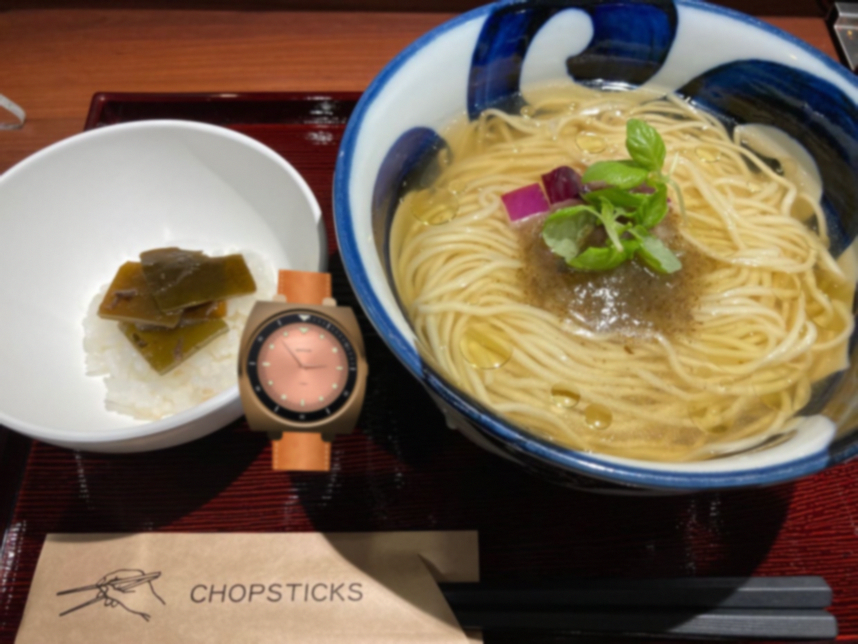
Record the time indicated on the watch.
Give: 2:53
